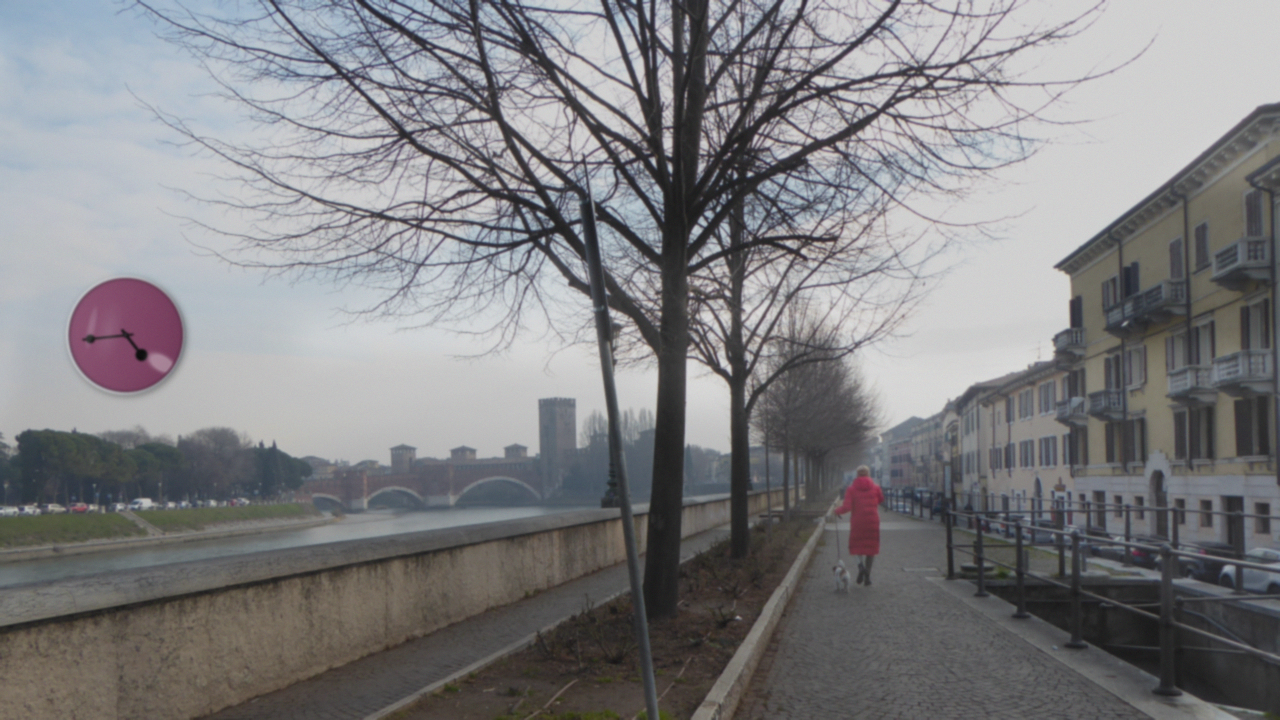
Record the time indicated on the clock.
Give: 4:44
